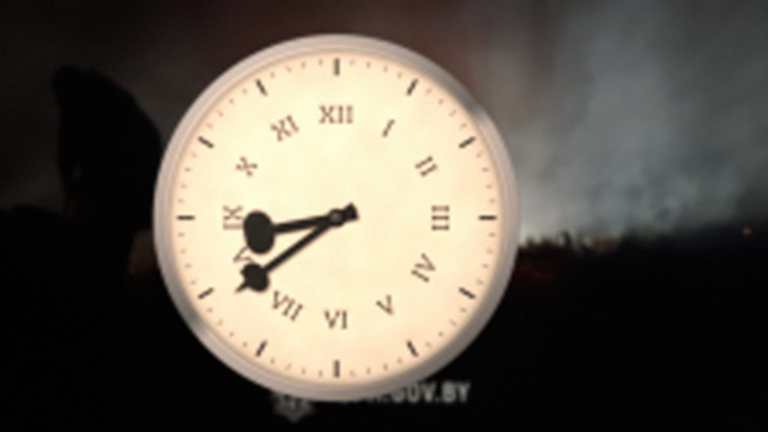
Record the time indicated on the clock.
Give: 8:39
